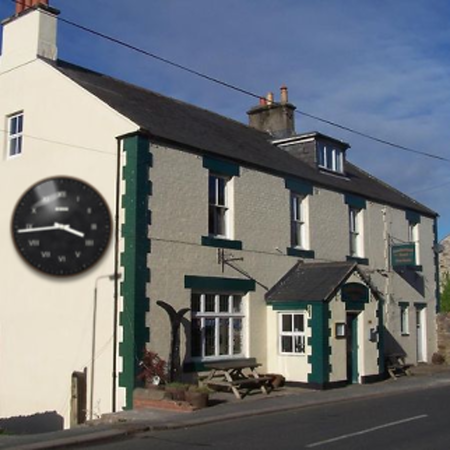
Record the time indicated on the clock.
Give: 3:44
